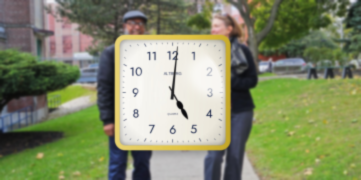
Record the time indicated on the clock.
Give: 5:01
